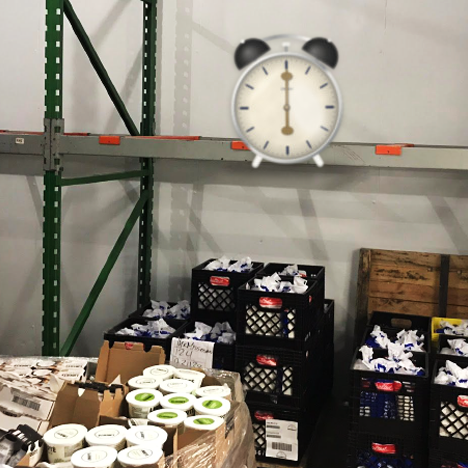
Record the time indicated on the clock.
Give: 6:00
